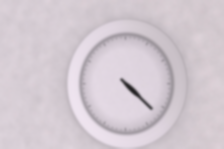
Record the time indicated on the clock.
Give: 4:22
